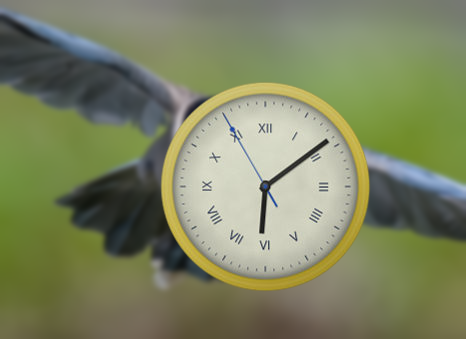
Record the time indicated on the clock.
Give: 6:08:55
